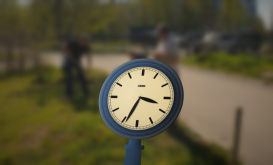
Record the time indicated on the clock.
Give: 3:34
